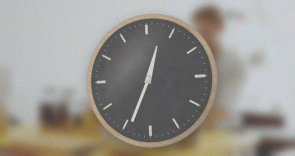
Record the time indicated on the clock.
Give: 12:34
